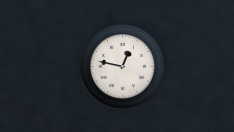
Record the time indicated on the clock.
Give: 12:47
